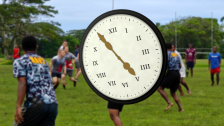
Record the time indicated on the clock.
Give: 4:55
